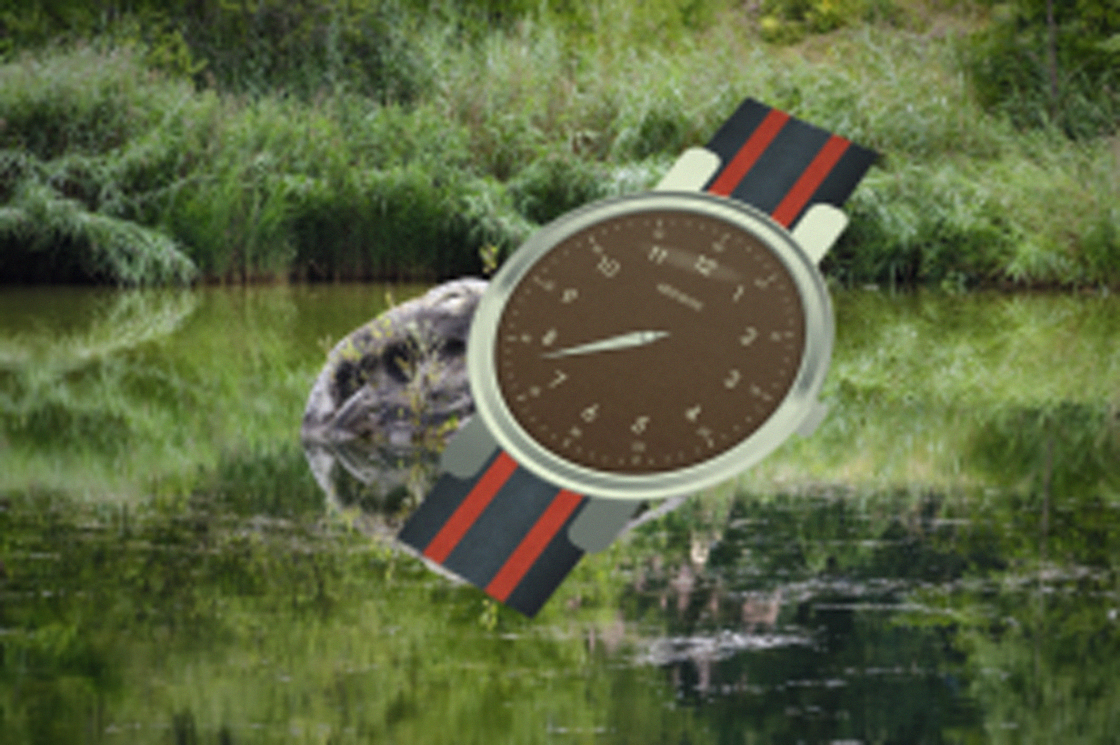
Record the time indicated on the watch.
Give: 7:38
